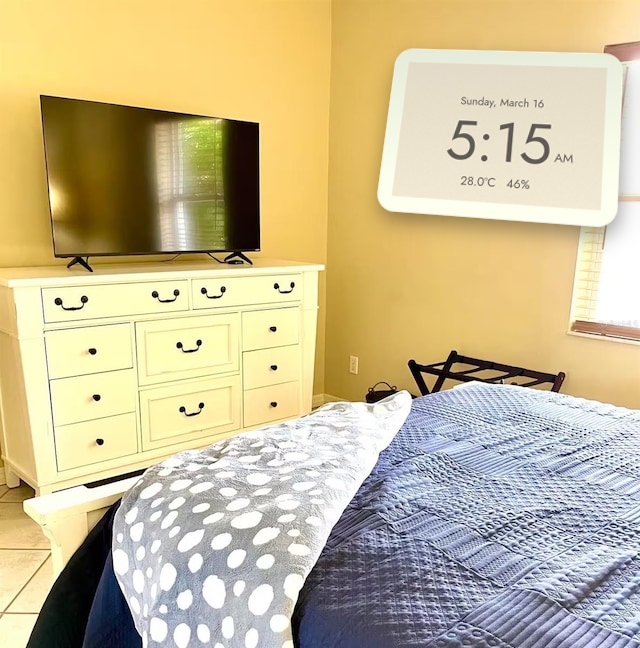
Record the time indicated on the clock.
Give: 5:15
